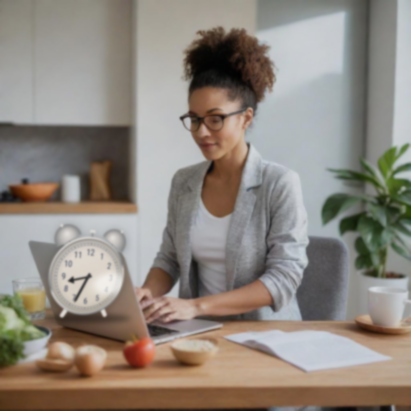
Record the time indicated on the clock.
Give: 8:34
